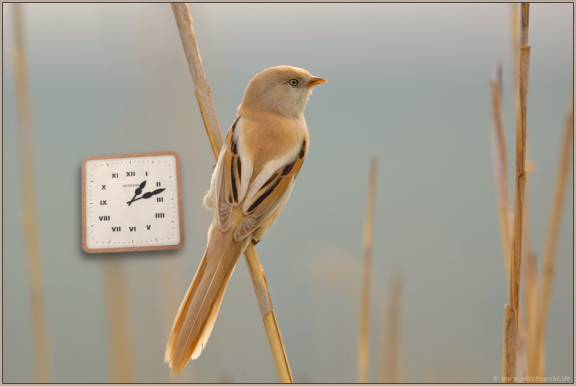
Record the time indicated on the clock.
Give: 1:12
